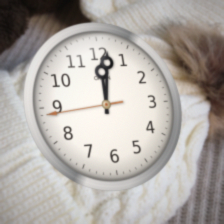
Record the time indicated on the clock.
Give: 12:01:44
